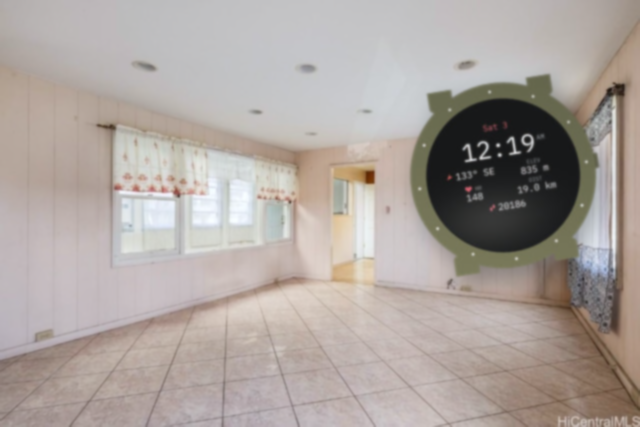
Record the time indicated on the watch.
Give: 12:19
